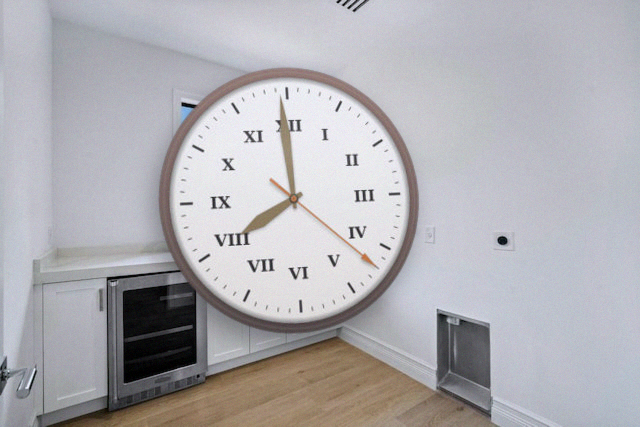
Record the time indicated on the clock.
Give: 7:59:22
